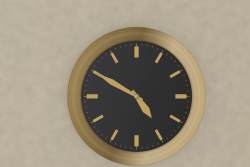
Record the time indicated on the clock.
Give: 4:50
